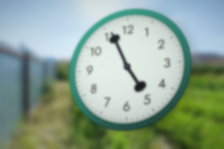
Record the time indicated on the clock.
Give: 4:56
